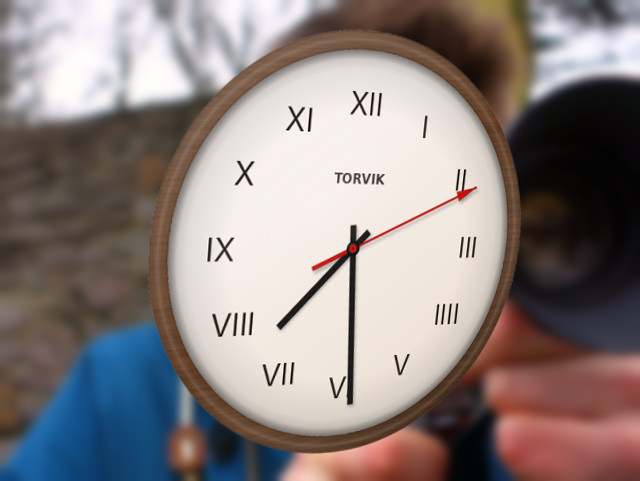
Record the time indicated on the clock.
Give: 7:29:11
